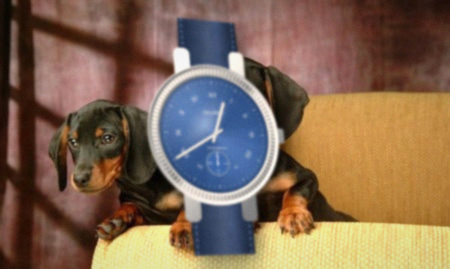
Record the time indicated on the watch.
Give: 12:40
